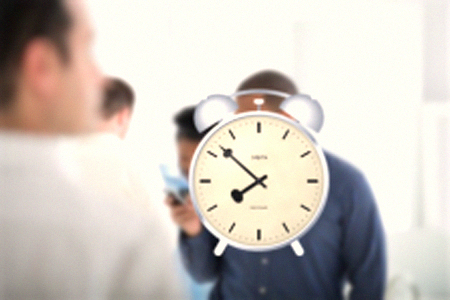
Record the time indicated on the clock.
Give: 7:52
